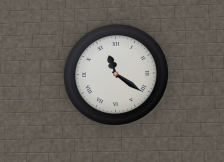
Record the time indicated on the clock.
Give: 11:21
